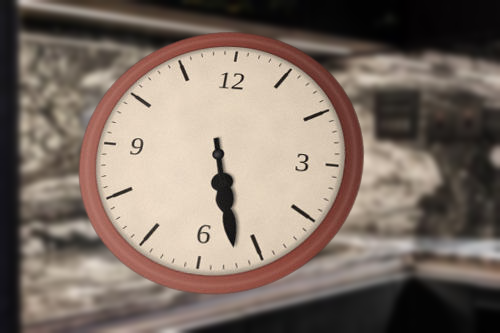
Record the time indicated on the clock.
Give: 5:27
